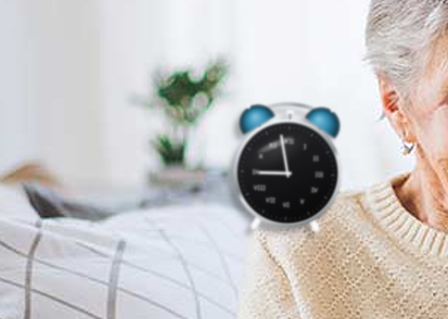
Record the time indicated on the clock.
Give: 8:58
